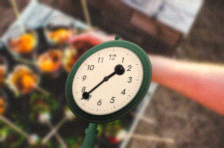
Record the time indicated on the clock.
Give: 1:37
